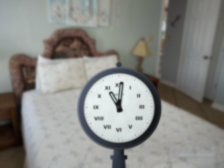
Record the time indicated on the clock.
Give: 11:01
